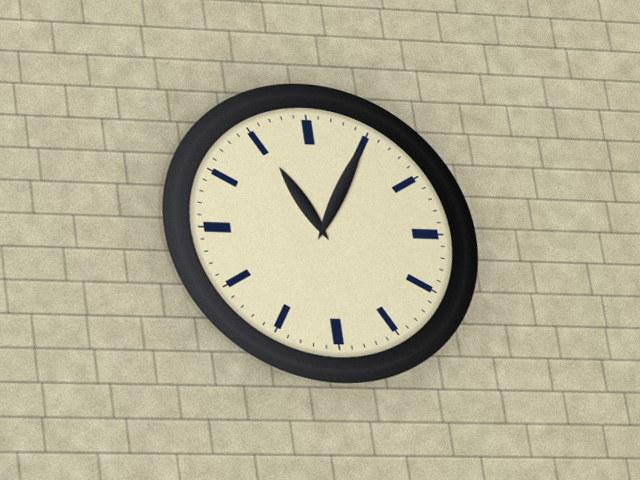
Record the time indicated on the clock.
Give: 11:05
